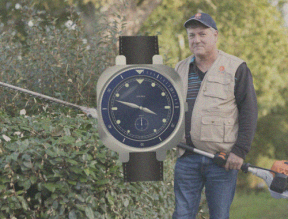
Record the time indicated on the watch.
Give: 3:48
